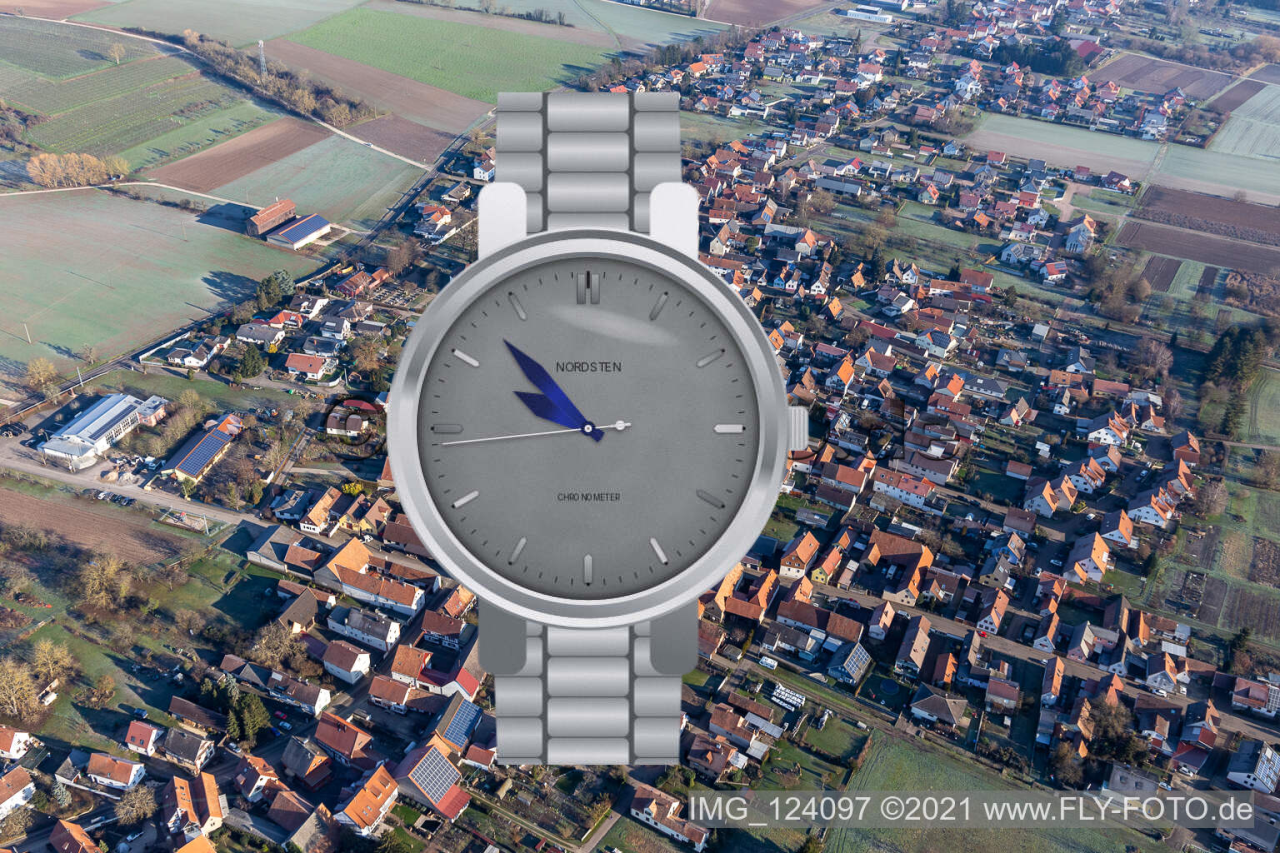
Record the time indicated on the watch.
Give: 9:52:44
